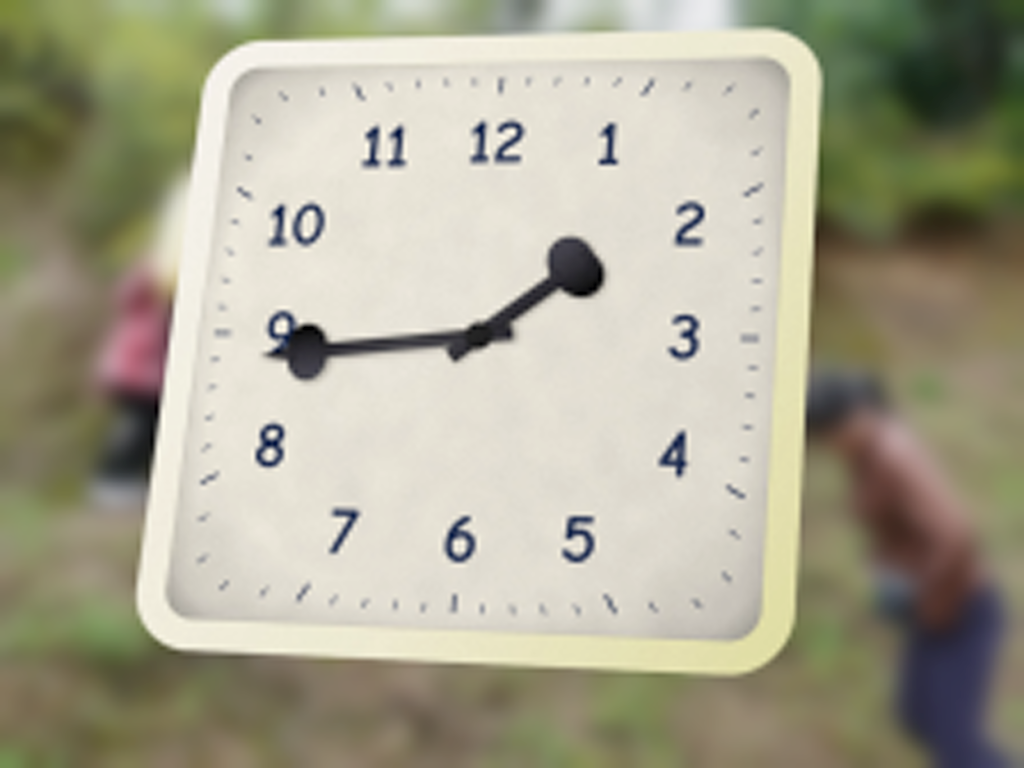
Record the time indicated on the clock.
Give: 1:44
